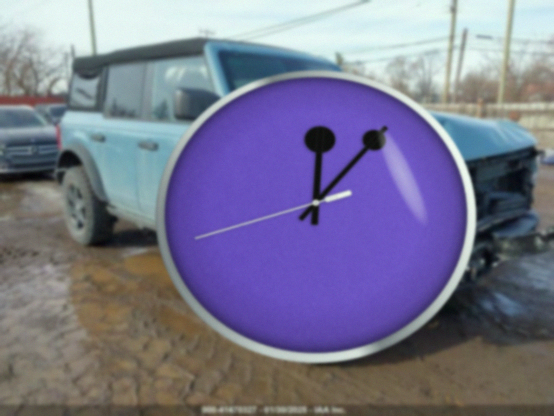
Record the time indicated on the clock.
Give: 12:06:42
